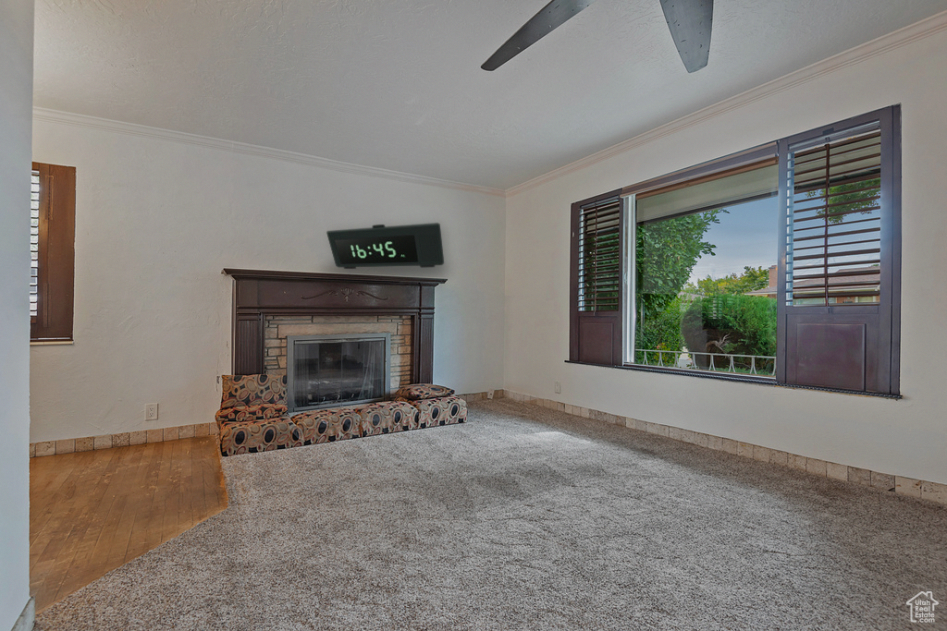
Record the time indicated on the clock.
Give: 16:45
